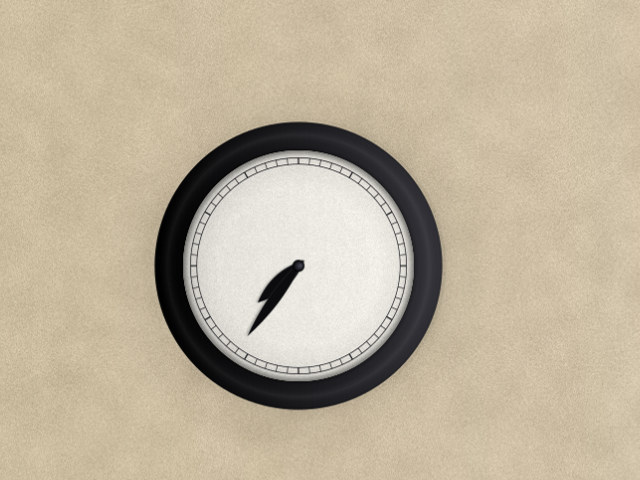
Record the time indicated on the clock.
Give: 7:36
